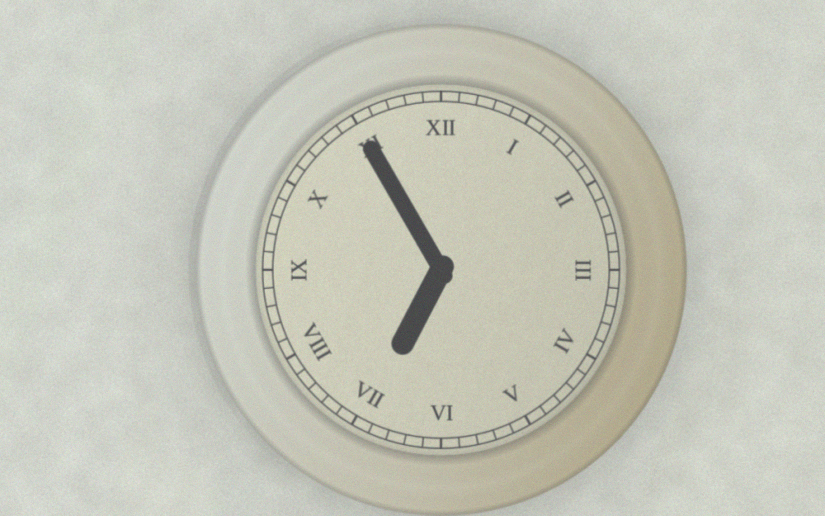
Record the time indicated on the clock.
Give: 6:55
